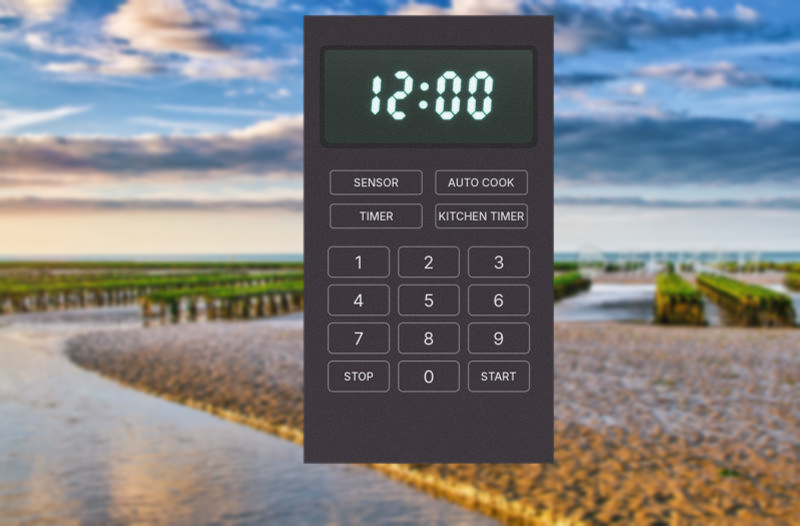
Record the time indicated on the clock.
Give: 12:00
